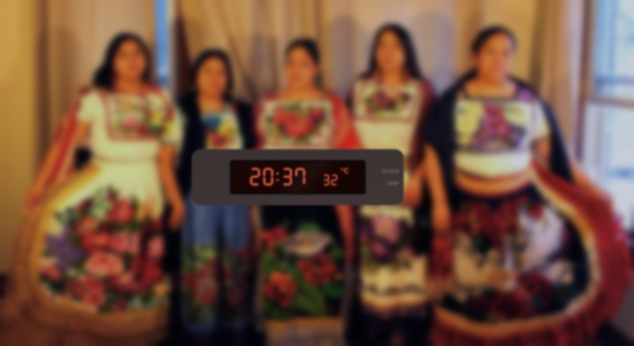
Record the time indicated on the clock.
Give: 20:37
